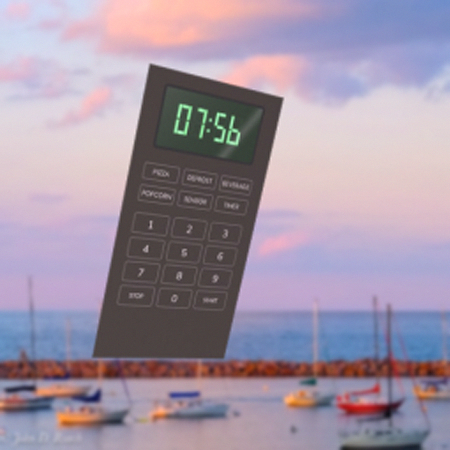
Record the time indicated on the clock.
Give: 7:56
